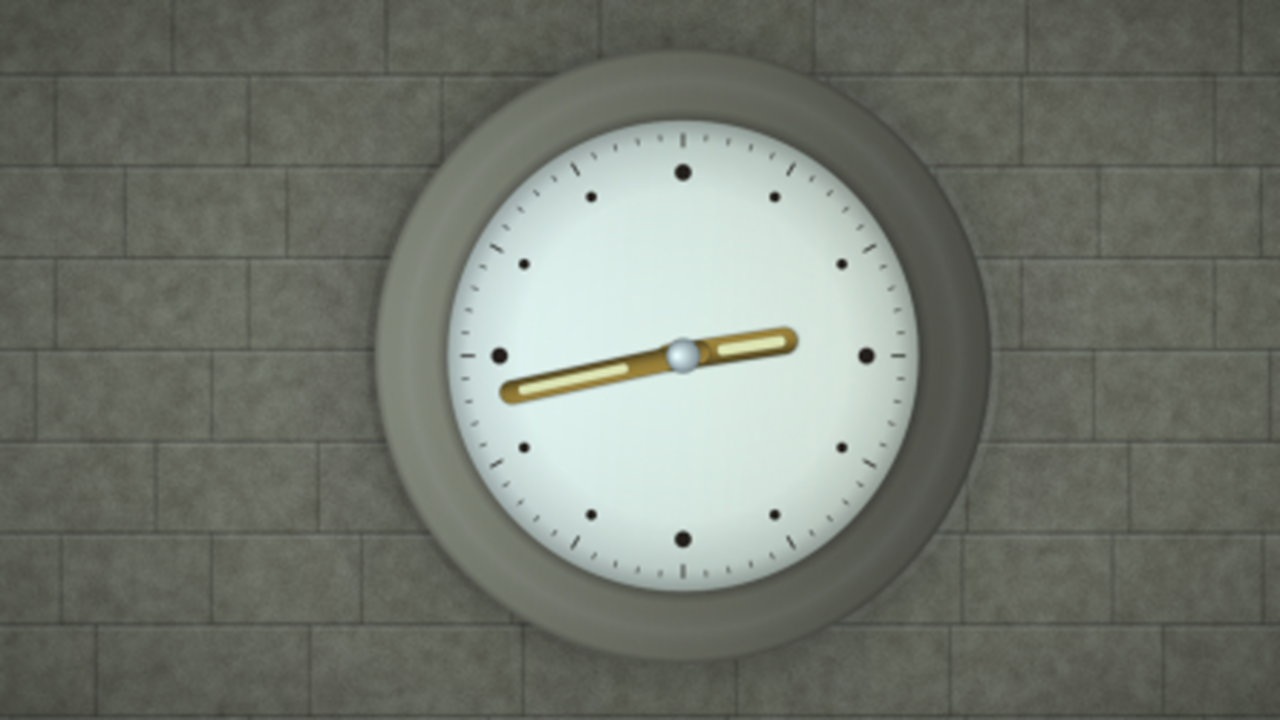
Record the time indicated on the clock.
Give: 2:43
